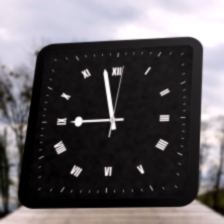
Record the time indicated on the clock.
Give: 8:58:01
